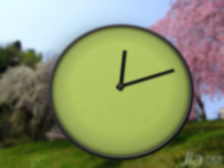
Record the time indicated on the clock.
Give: 12:12
